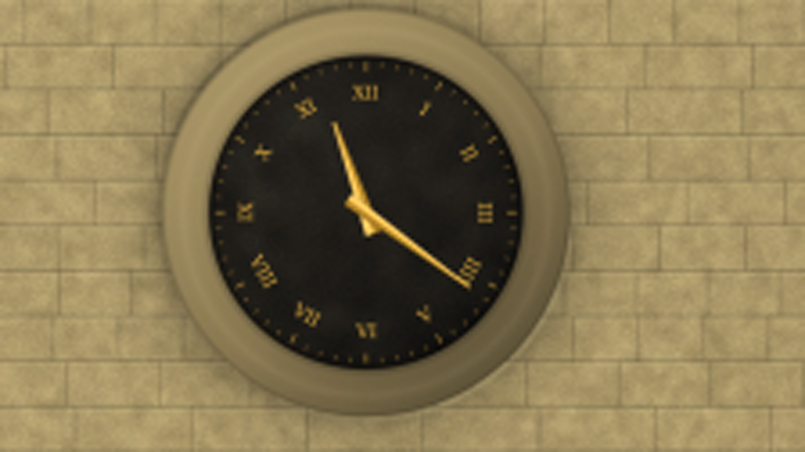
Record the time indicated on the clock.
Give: 11:21
